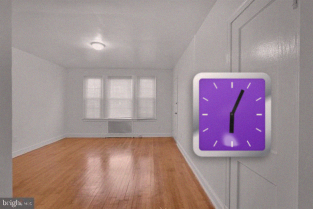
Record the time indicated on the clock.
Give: 6:04
